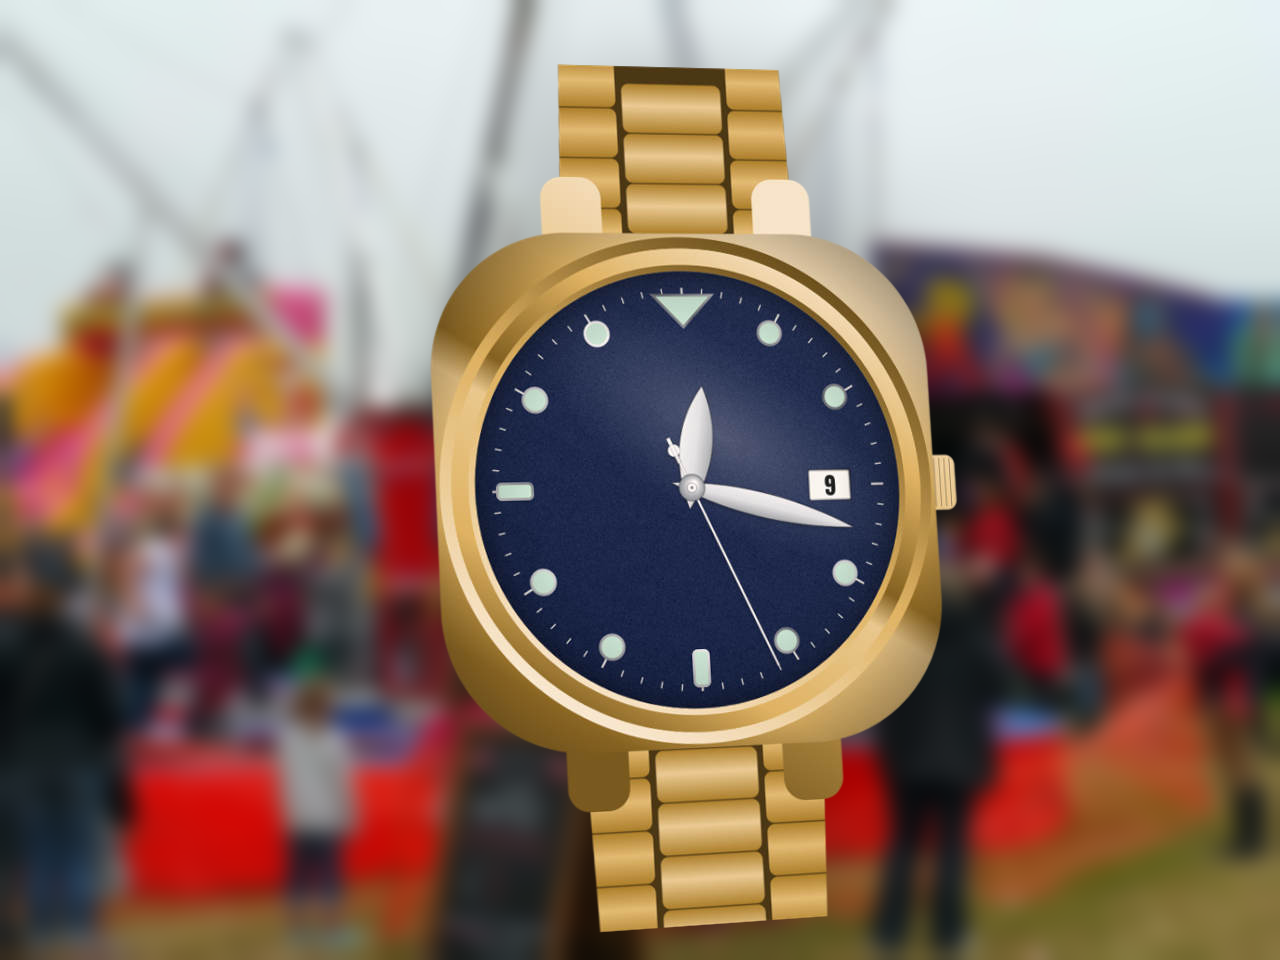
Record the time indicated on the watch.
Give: 12:17:26
